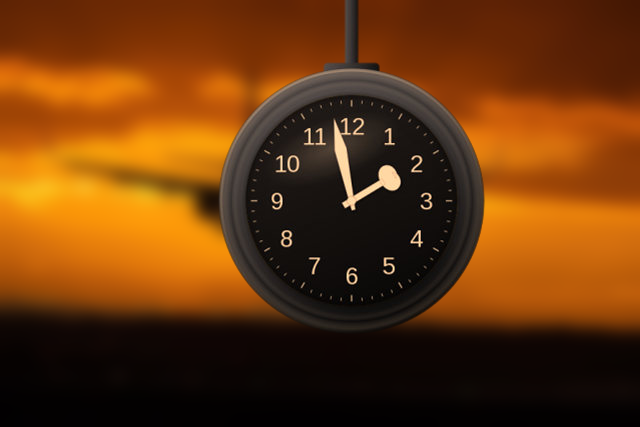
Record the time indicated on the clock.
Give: 1:58
